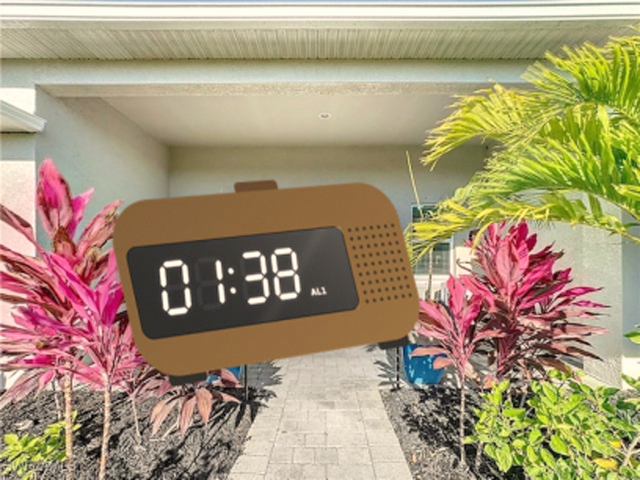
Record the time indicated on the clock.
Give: 1:38
